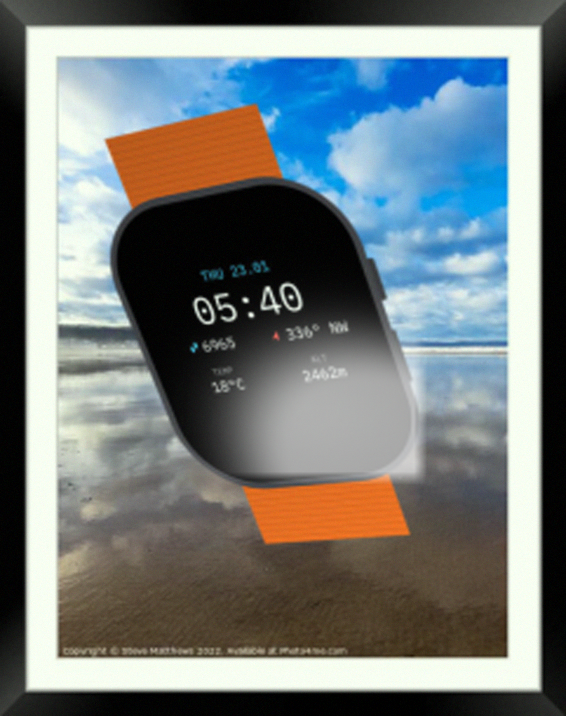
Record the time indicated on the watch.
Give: 5:40
